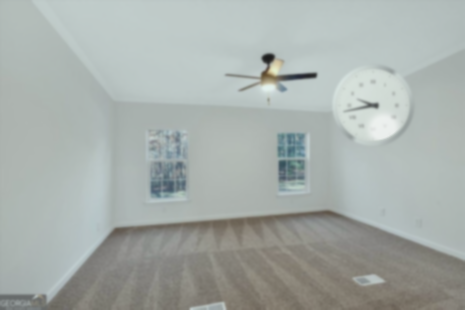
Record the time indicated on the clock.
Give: 9:43
